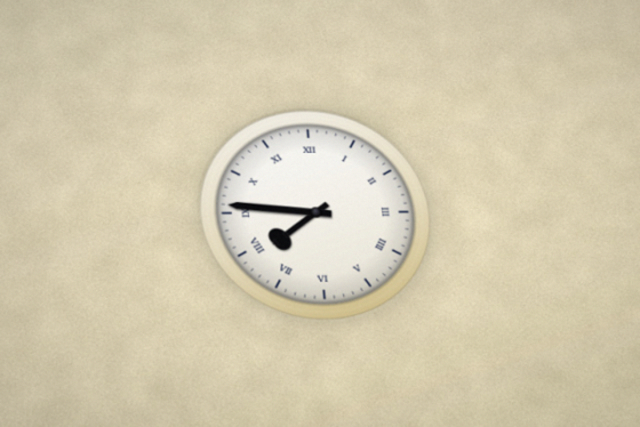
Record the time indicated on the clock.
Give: 7:46
